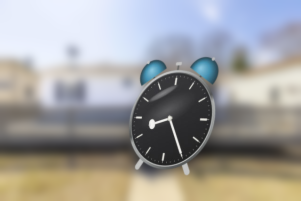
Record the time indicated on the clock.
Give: 8:25
